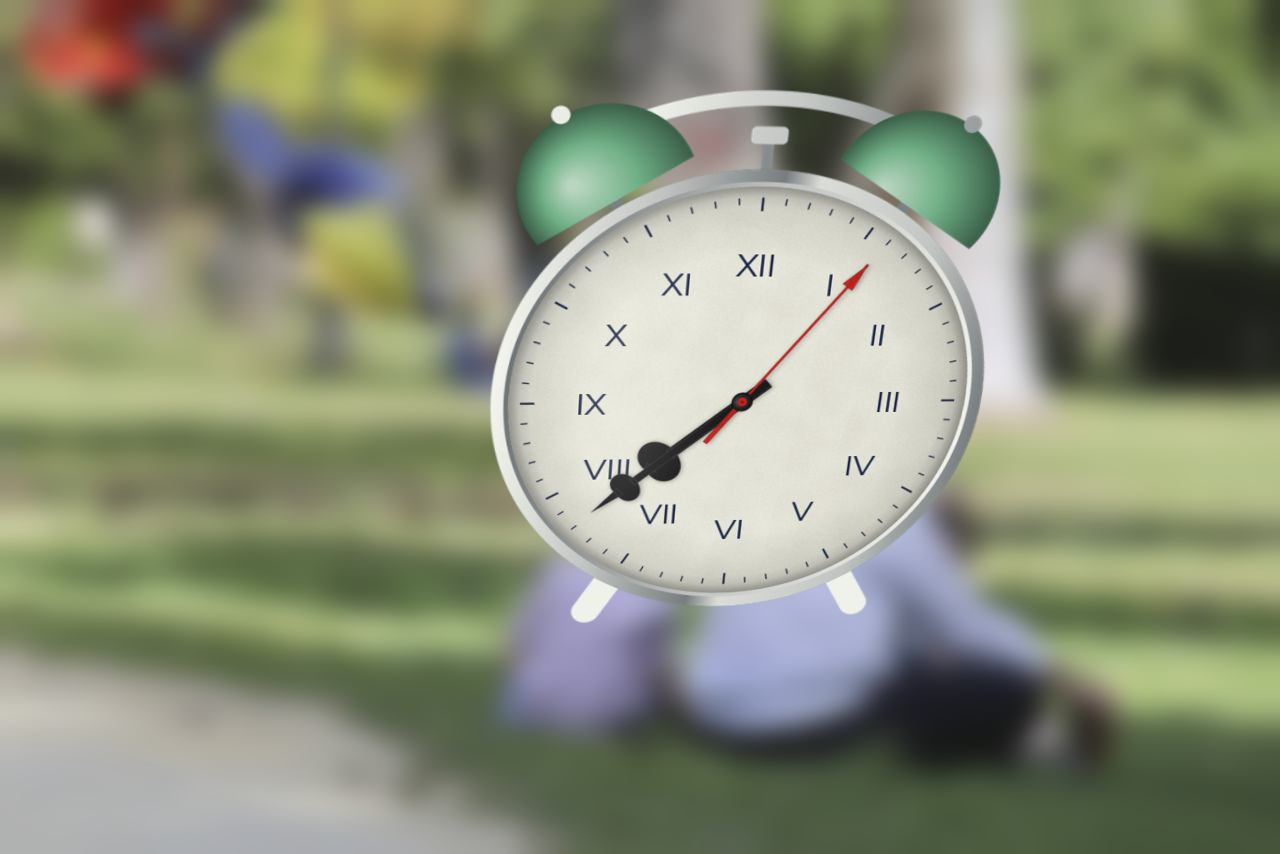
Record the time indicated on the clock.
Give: 7:38:06
